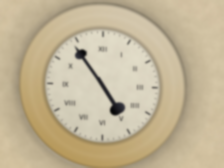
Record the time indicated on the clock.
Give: 4:54
